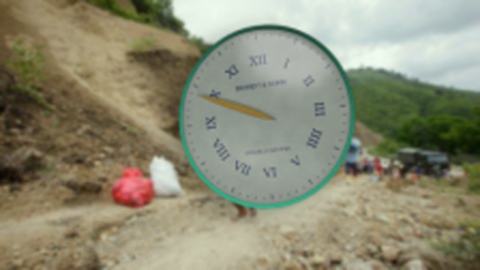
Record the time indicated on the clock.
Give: 9:49
